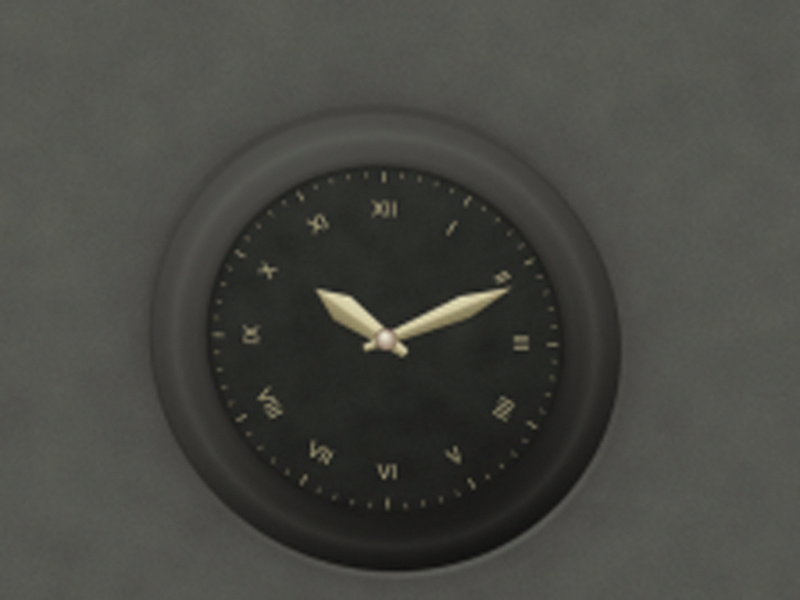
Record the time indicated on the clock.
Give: 10:11
